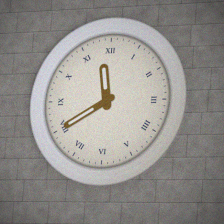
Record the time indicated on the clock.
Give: 11:40
